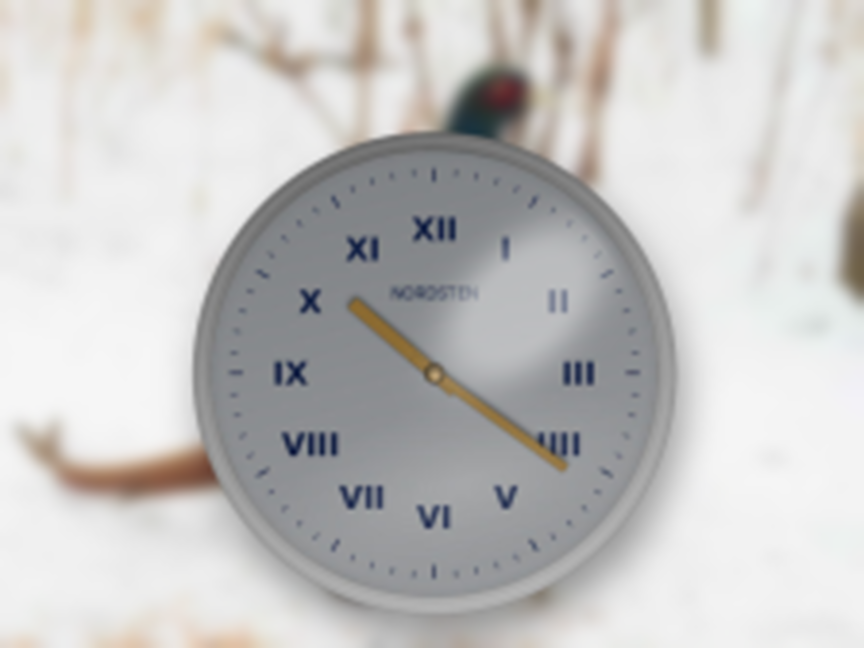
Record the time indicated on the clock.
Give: 10:21
